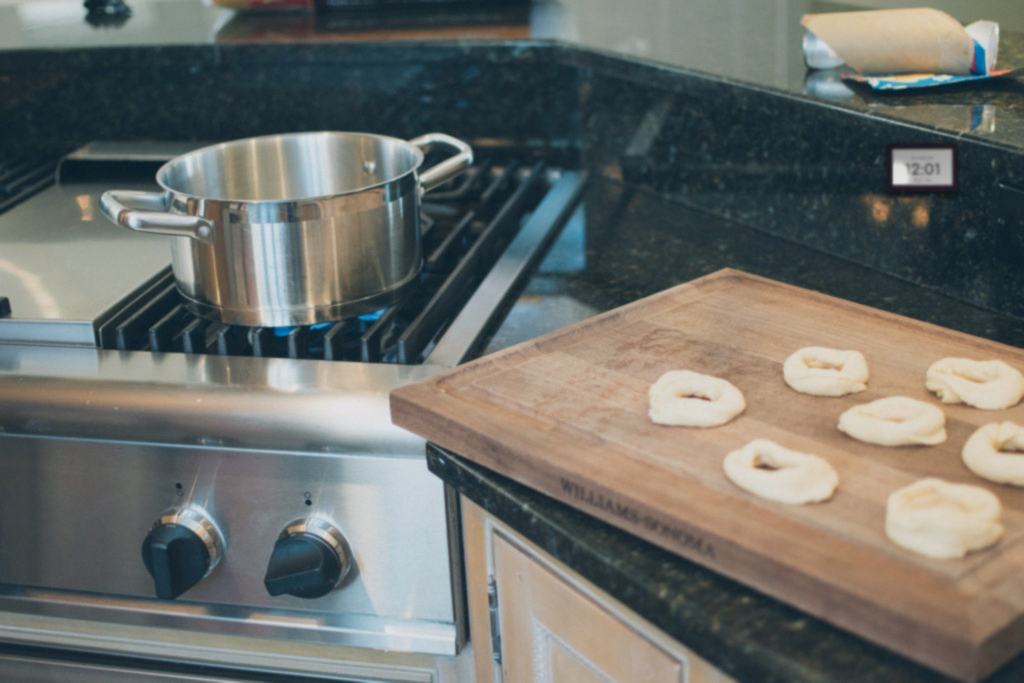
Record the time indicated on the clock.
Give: 12:01
